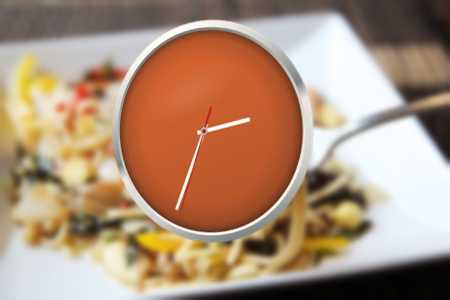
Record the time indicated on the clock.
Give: 2:33:33
